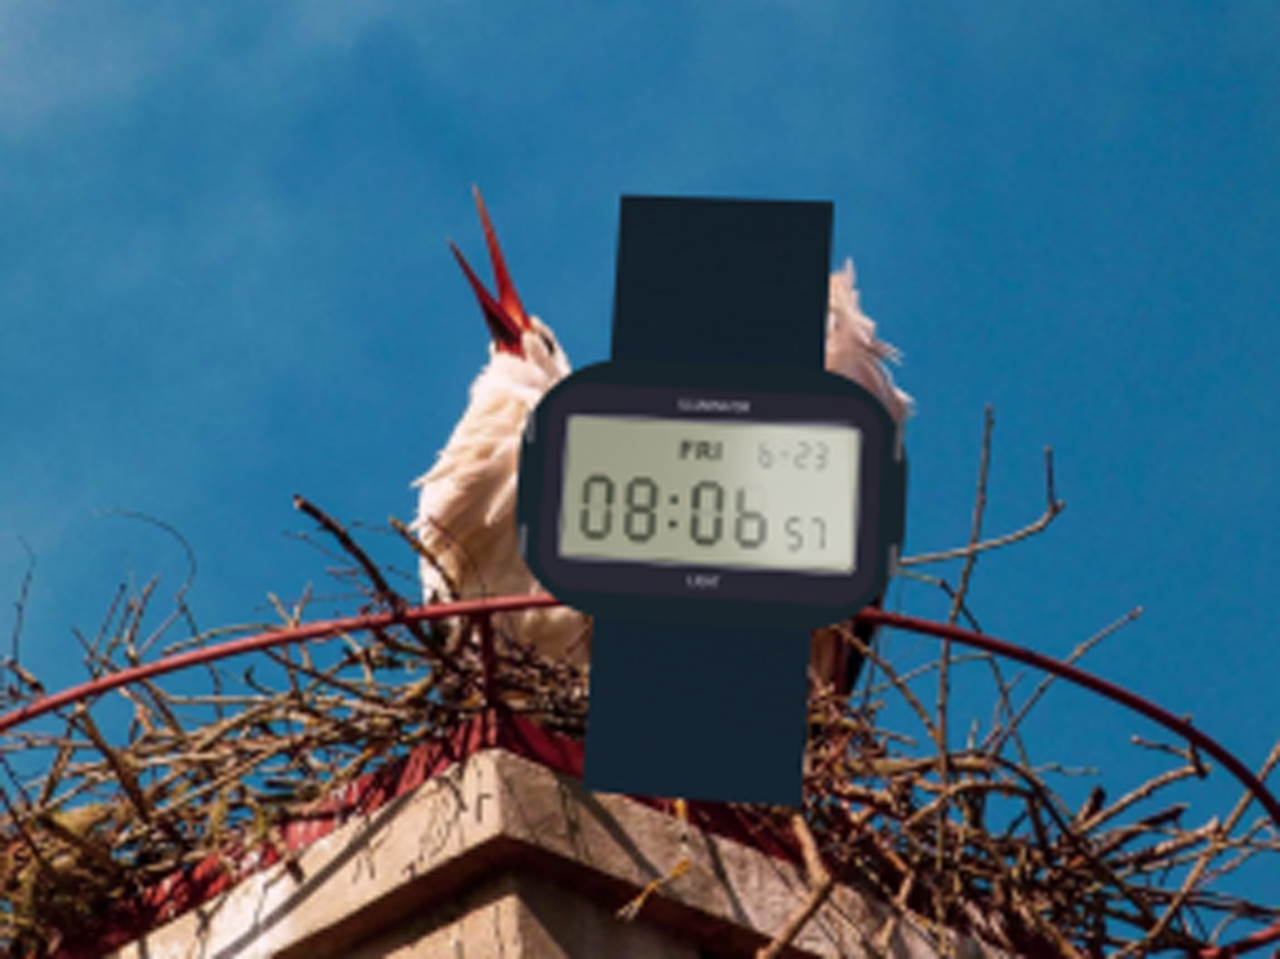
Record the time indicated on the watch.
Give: 8:06:57
